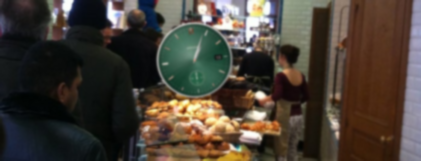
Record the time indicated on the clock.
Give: 1:04
